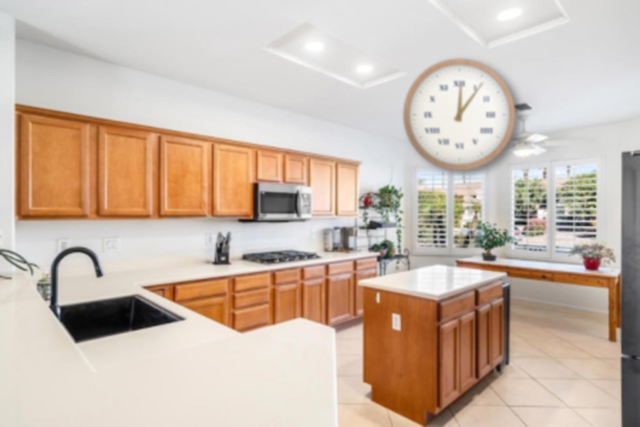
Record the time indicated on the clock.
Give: 12:06
